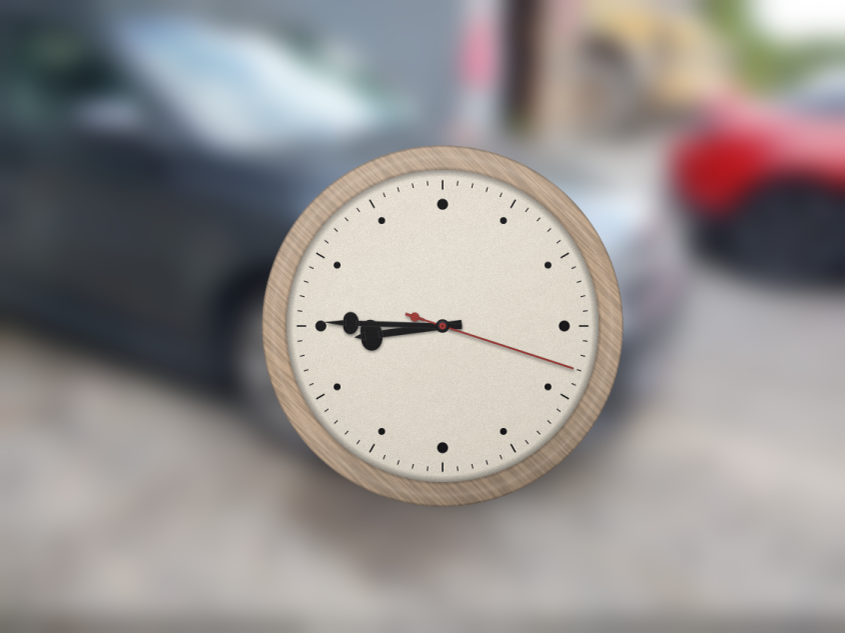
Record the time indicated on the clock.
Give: 8:45:18
